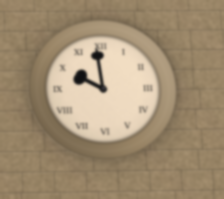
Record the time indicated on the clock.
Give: 9:59
